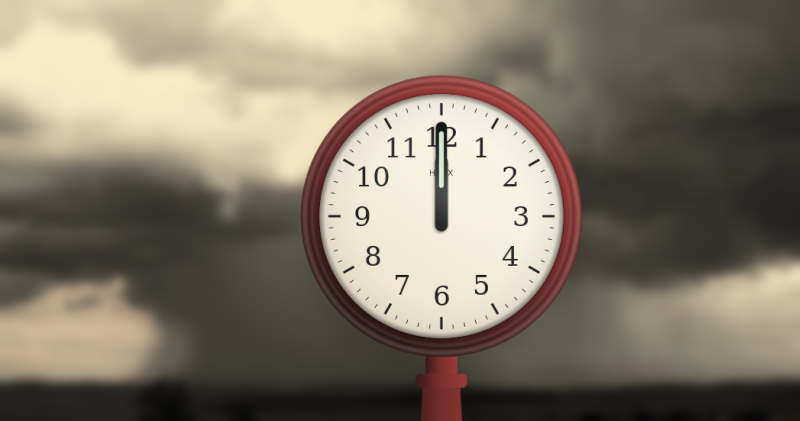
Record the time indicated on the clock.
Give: 12:00
